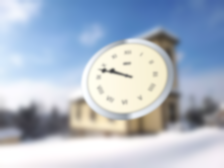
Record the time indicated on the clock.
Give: 9:48
